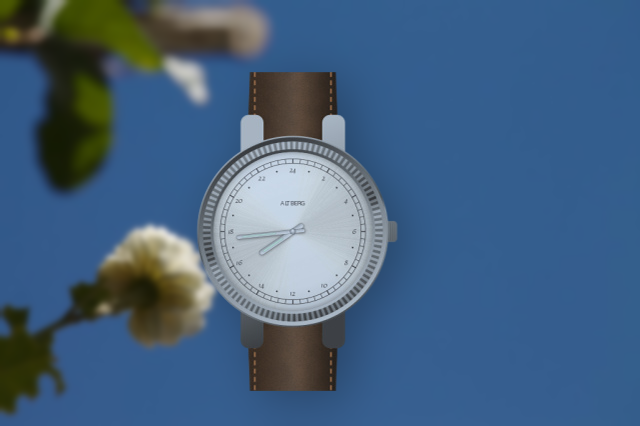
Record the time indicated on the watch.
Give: 15:44
